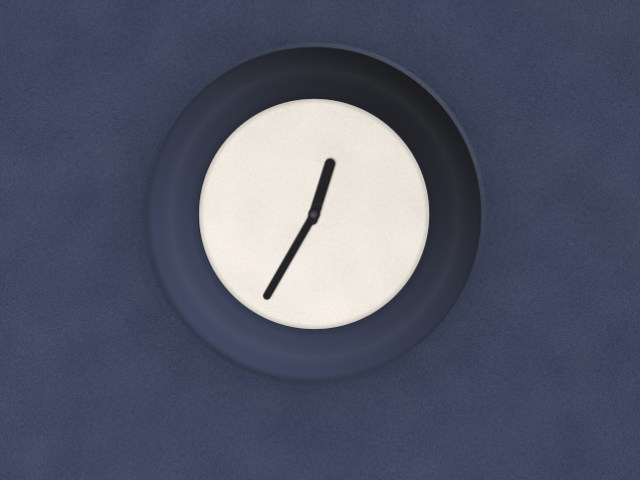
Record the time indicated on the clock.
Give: 12:35
